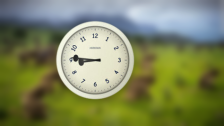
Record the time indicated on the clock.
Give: 8:46
